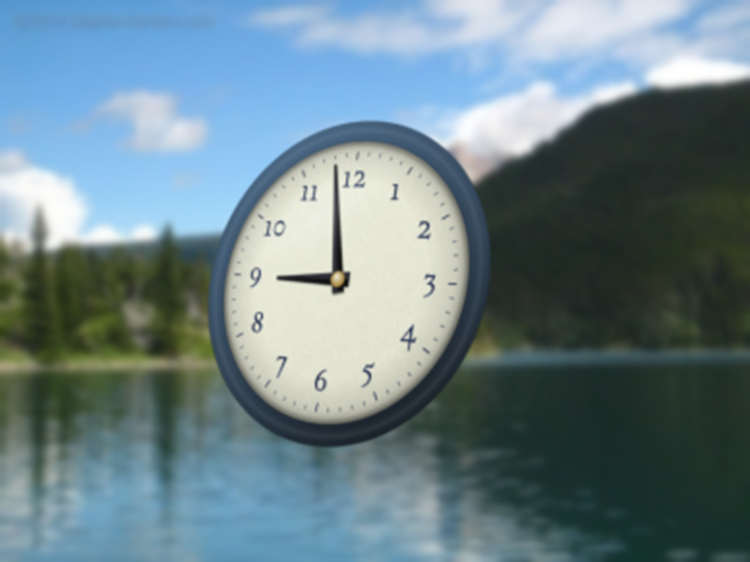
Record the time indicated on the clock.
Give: 8:58
